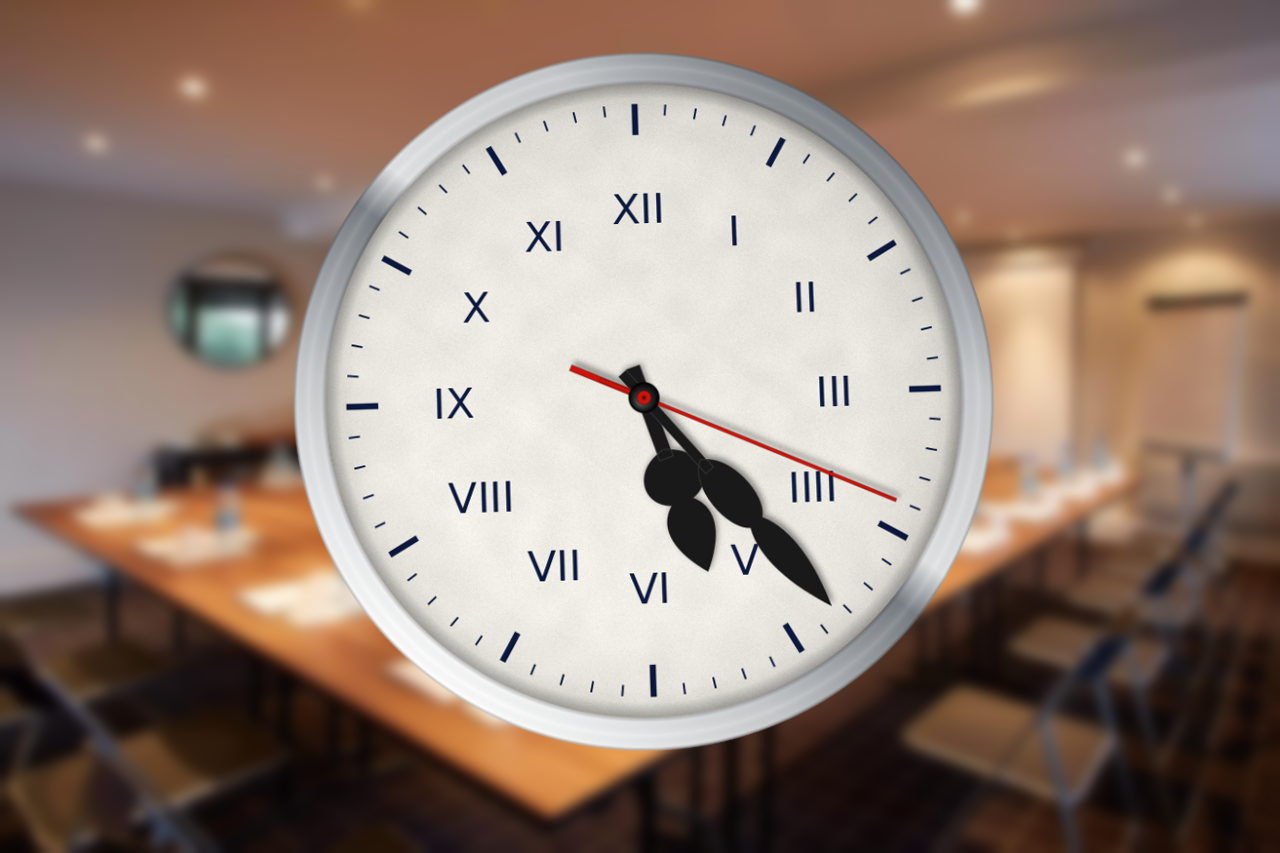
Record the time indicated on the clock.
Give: 5:23:19
